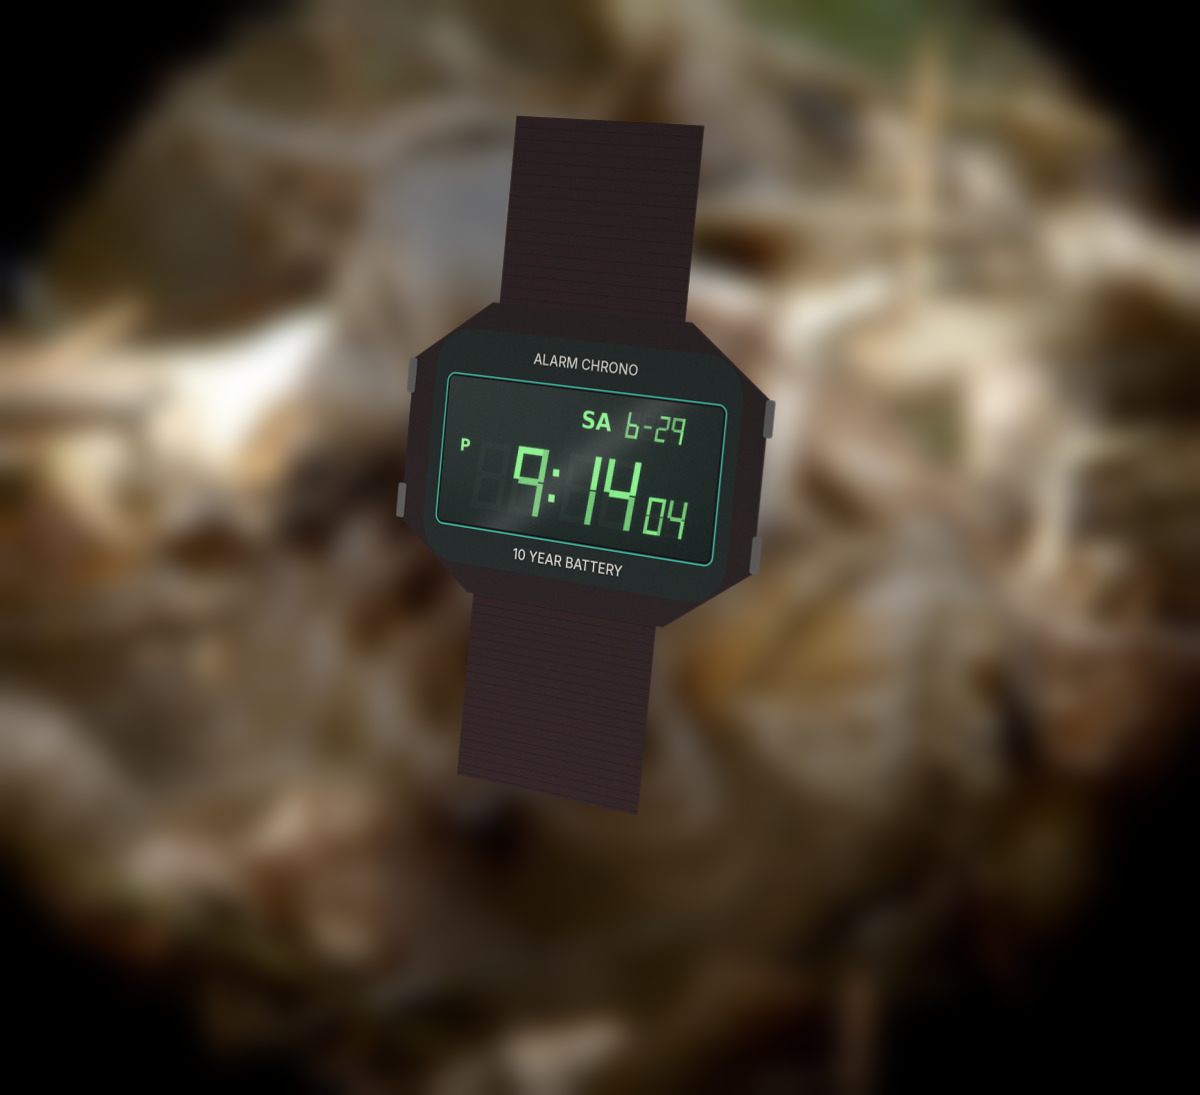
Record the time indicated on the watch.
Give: 9:14:04
